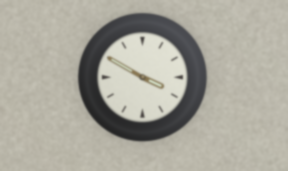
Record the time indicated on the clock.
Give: 3:50
